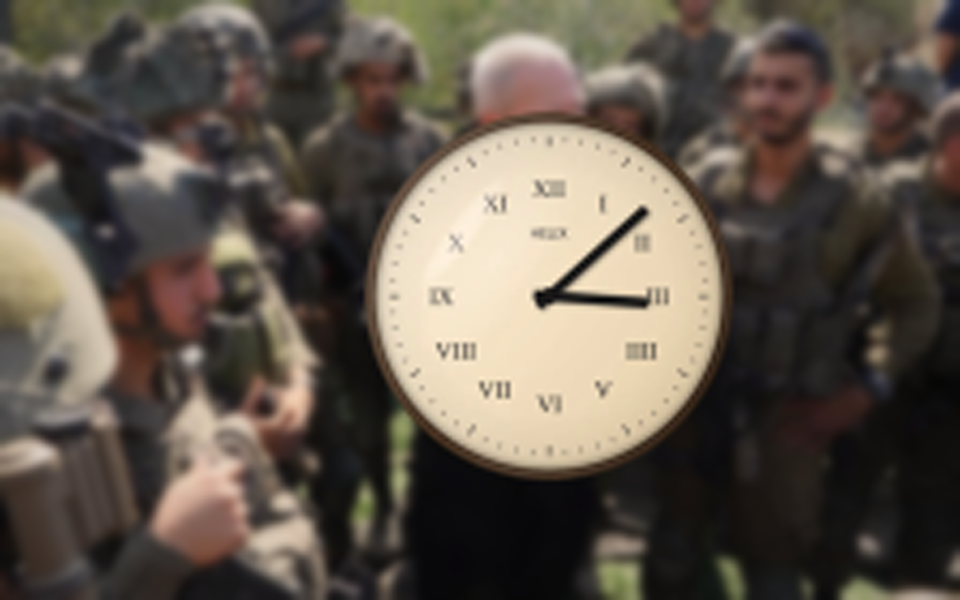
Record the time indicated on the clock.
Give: 3:08
